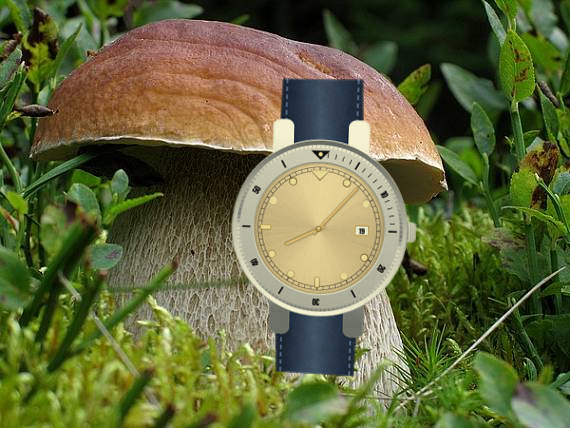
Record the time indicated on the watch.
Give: 8:07
